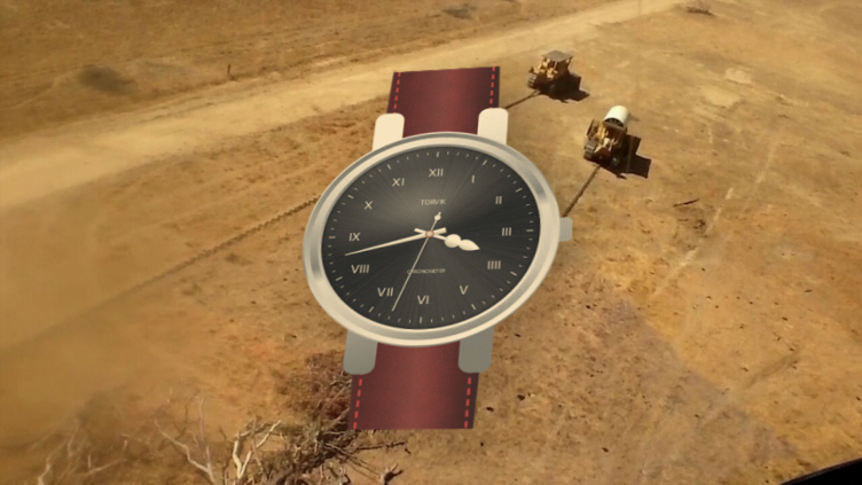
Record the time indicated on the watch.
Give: 3:42:33
